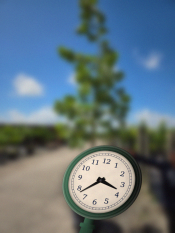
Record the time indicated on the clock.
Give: 3:38
